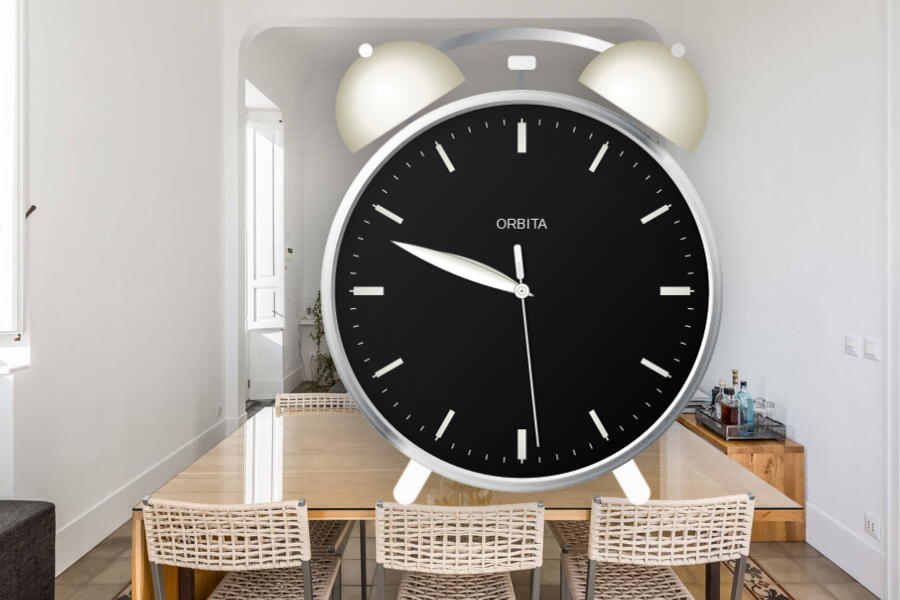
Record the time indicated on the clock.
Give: 9:48:29
